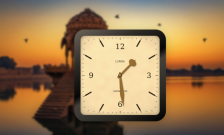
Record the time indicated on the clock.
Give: 1:29
